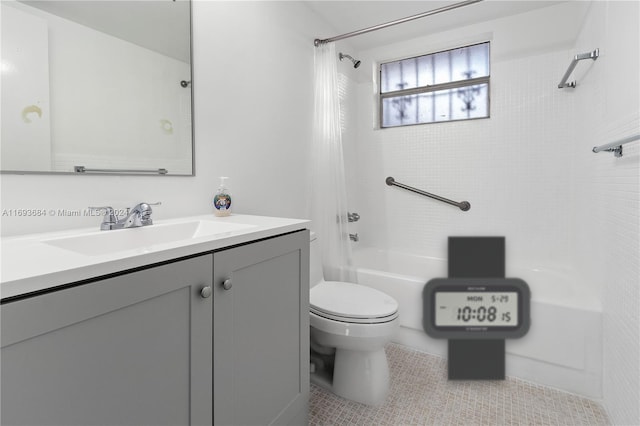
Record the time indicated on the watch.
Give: 10:08
